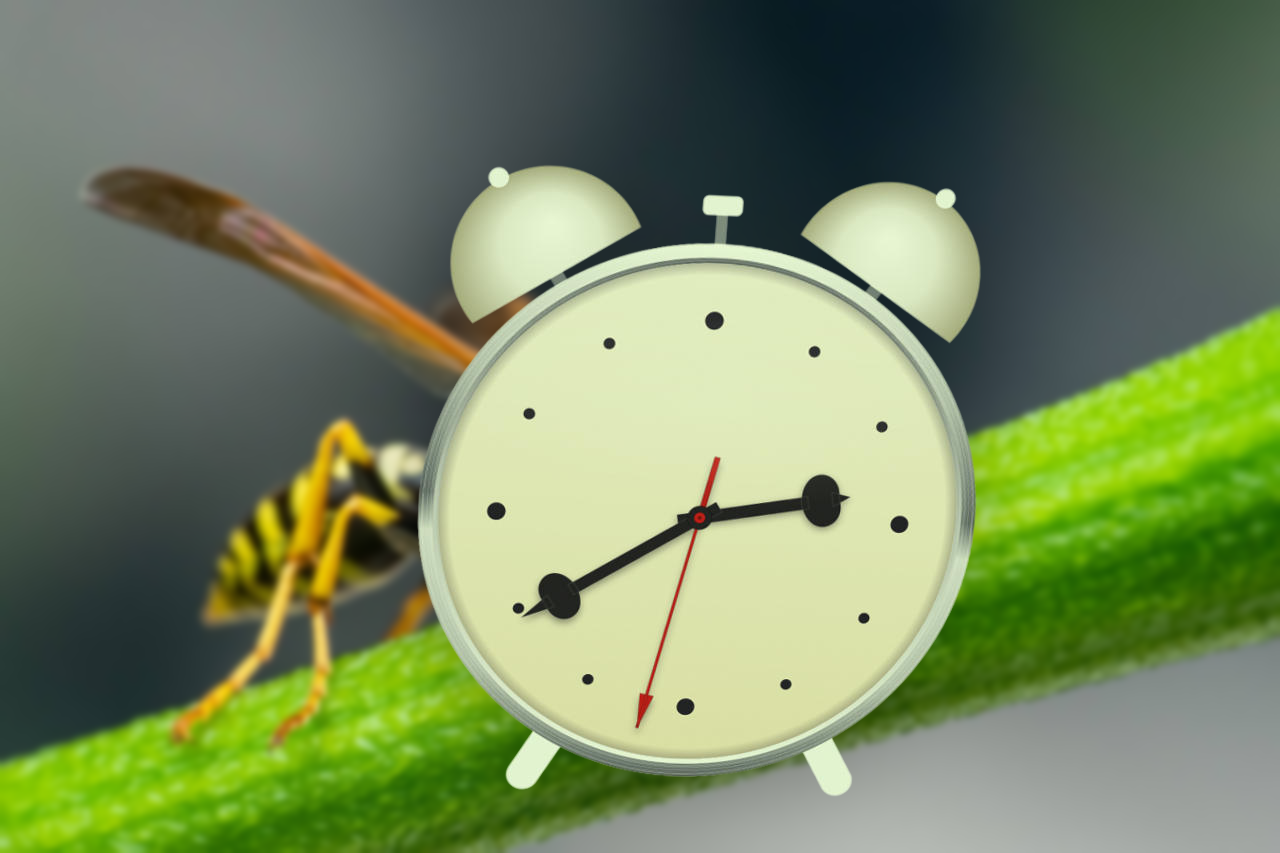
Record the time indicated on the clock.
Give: 2:39:32
